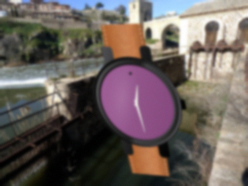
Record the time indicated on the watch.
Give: 12:29
